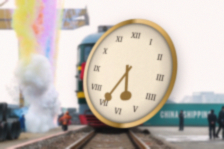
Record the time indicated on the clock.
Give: 5:35
